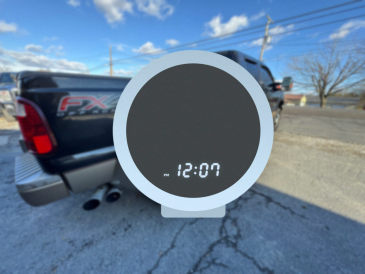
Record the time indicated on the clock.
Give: 12:07
